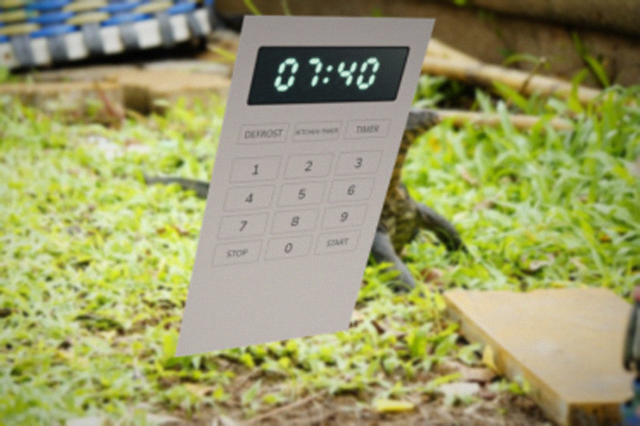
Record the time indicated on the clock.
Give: 7:40
